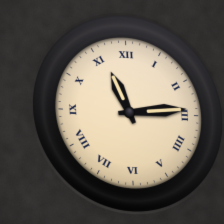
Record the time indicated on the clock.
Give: 11:14
